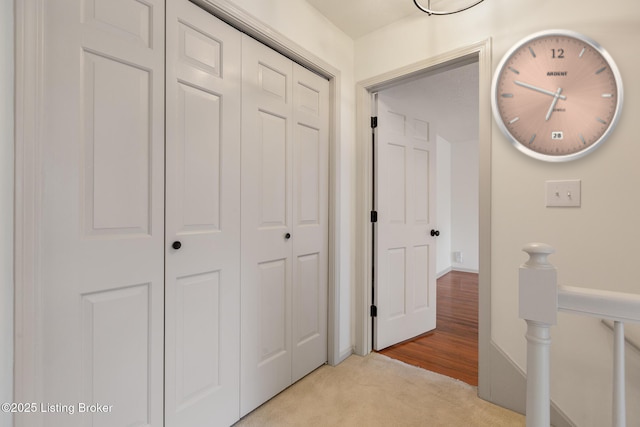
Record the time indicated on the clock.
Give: 6:48
